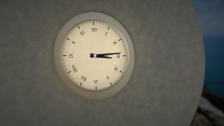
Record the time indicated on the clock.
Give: 3:14
